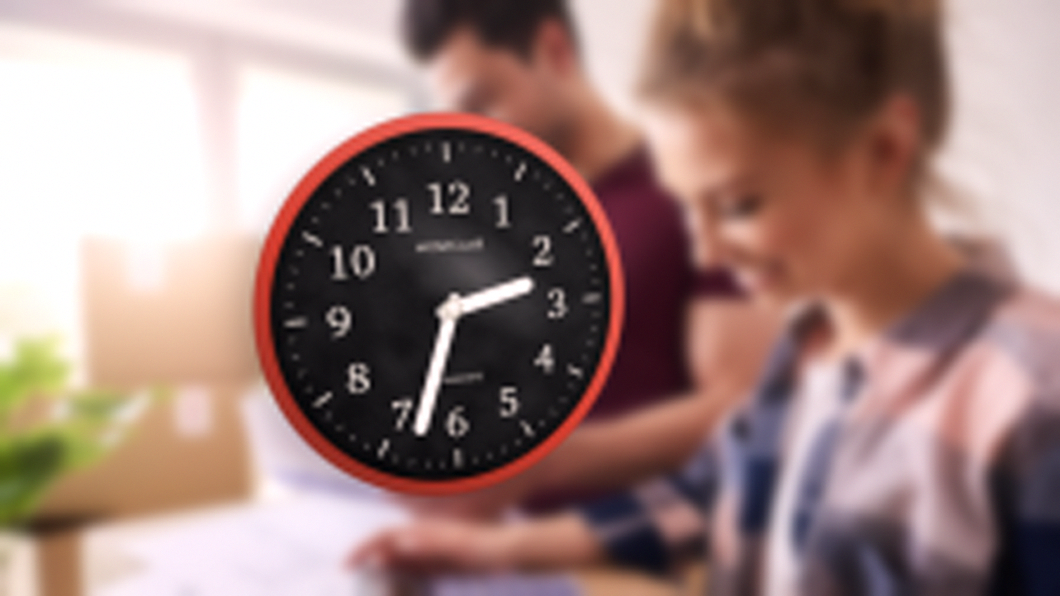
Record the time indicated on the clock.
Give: 2:33
